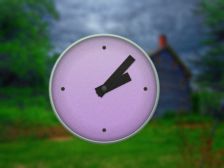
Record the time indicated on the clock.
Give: 2:07
